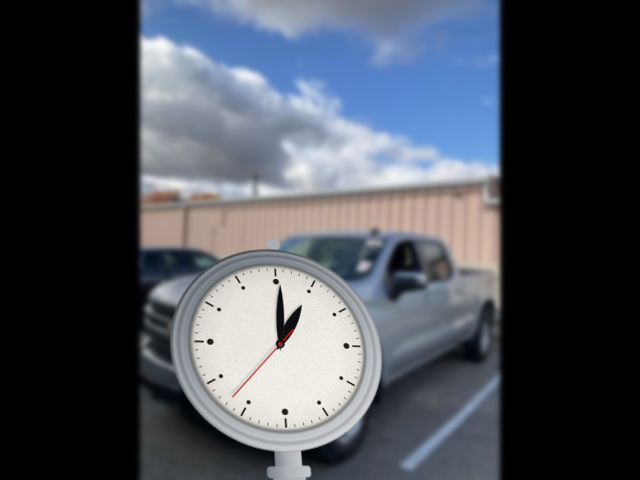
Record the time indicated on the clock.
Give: 1:00:37
